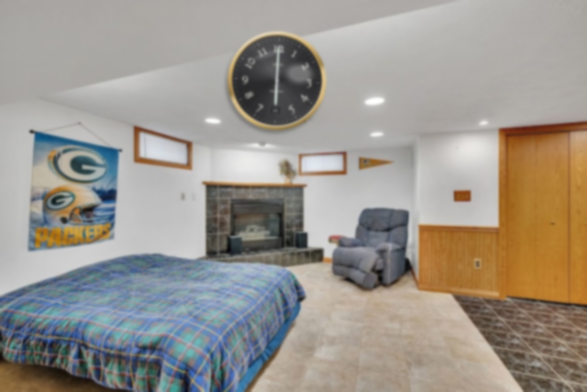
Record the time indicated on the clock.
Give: 6:00
